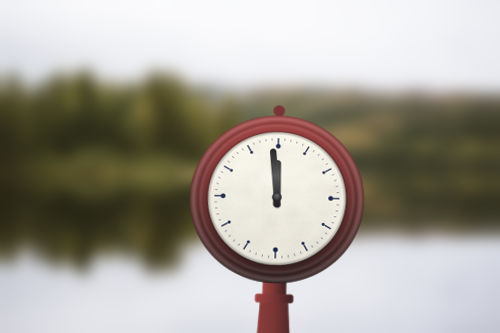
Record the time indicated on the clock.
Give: 11:59
